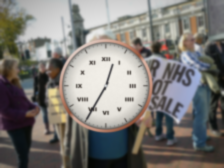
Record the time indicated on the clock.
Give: 12:35
